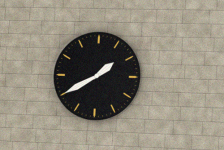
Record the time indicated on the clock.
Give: 1:40
